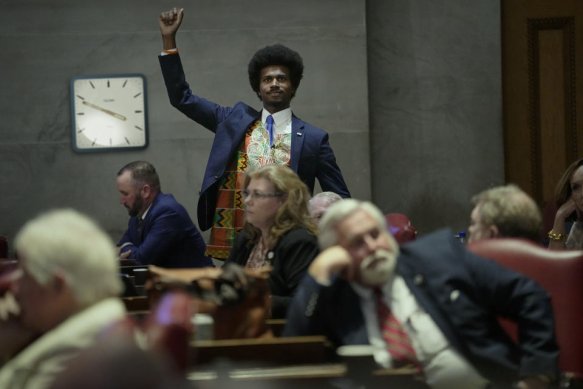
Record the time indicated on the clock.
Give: 3:49
